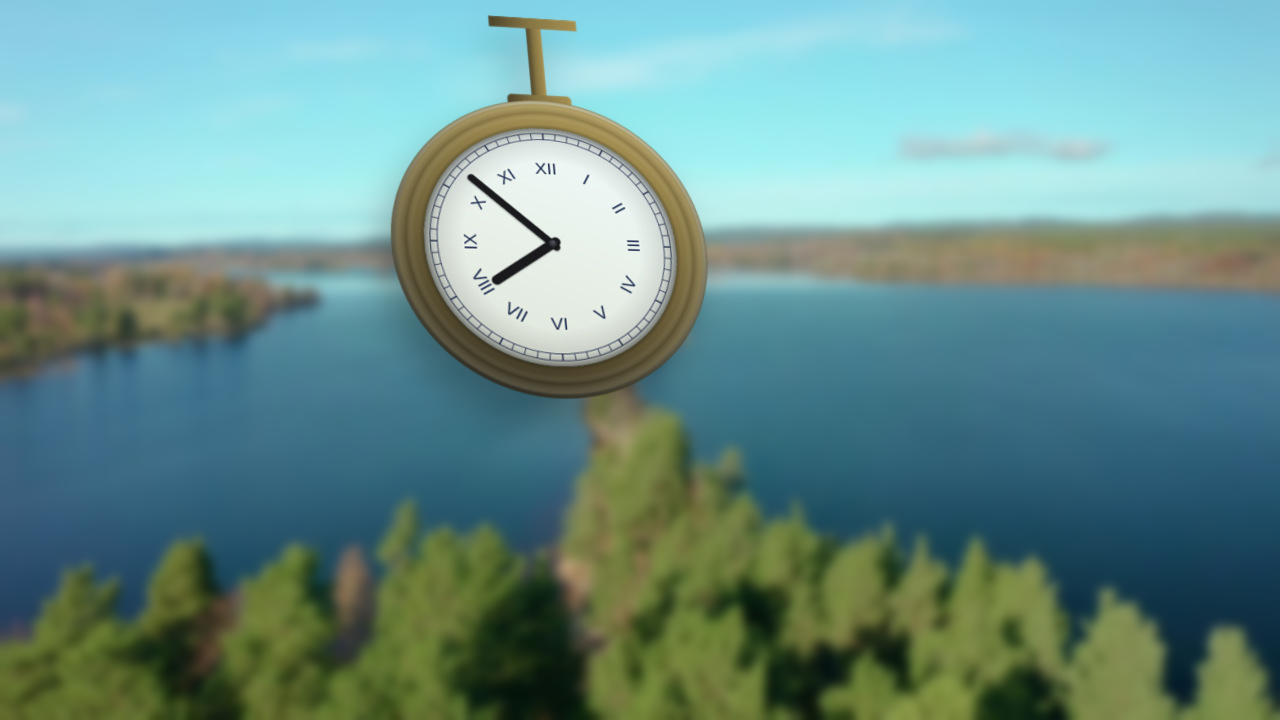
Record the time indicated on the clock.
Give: 7:52
